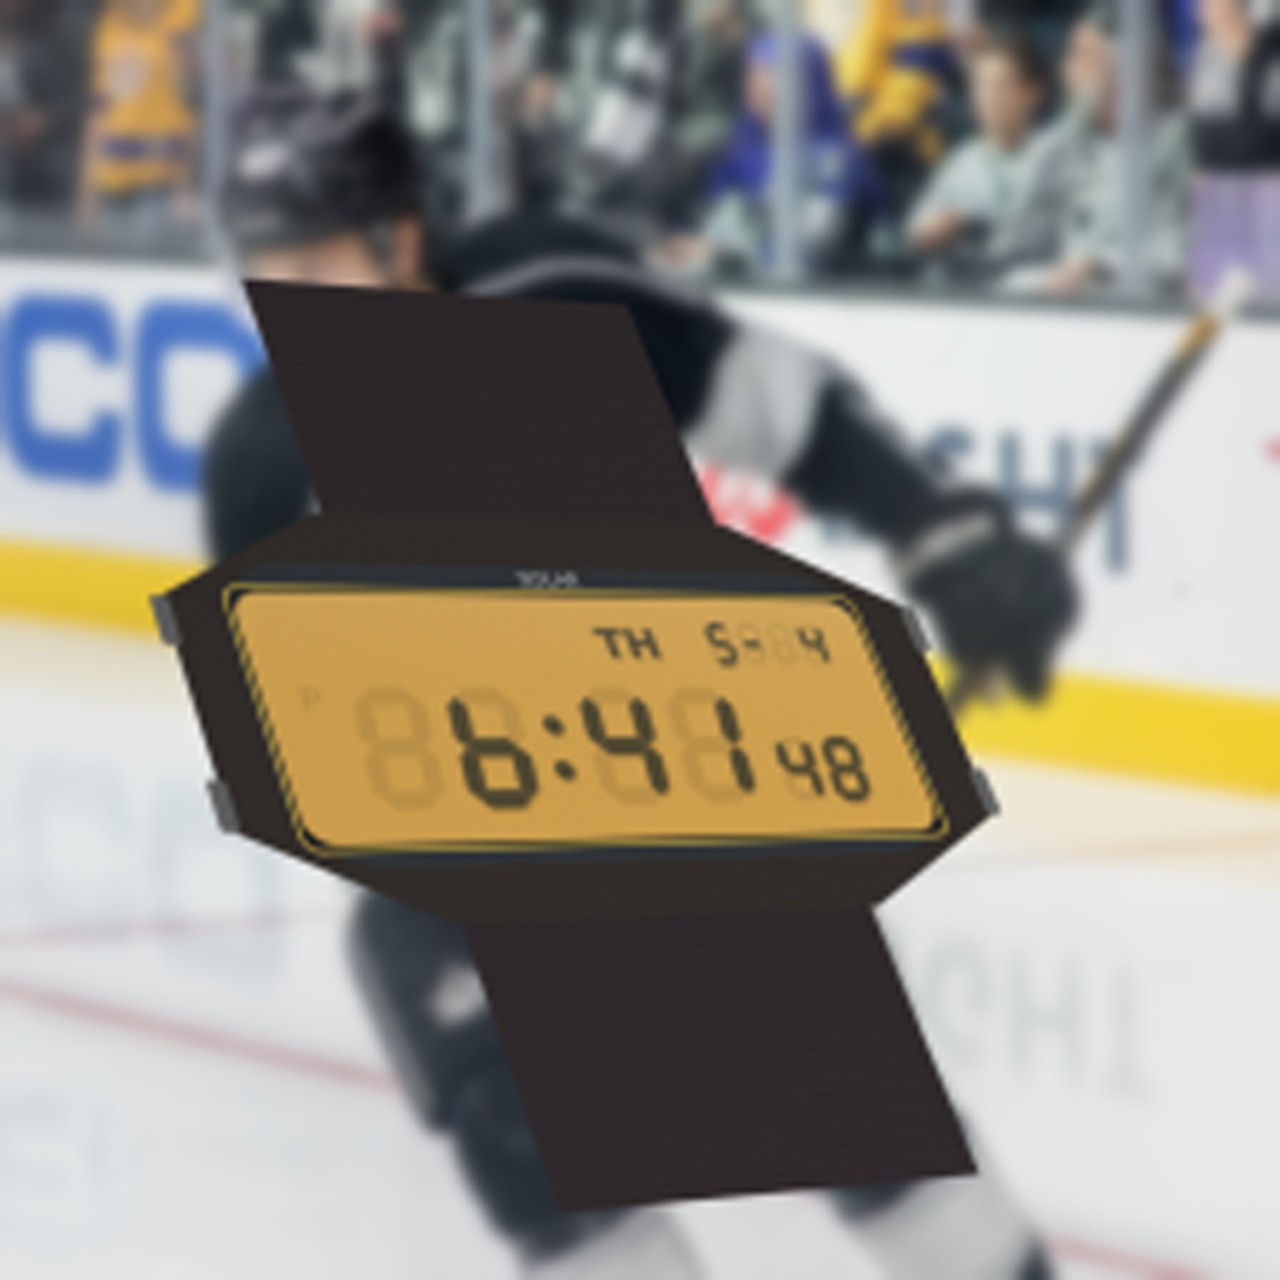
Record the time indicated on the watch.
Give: 6:41:48
